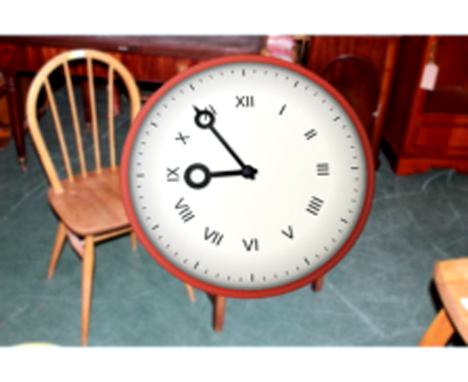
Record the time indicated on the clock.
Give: 8:54
